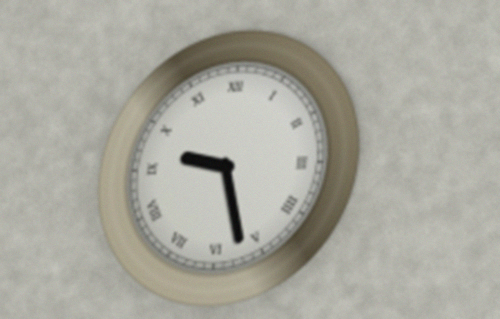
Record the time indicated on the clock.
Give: 9:27
